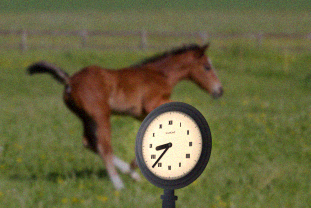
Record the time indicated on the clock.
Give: 8:37
